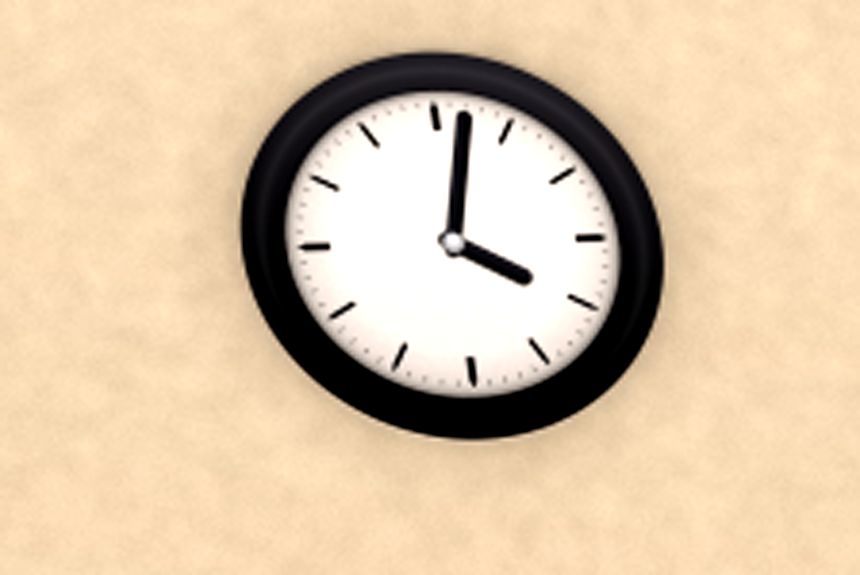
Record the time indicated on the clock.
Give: 4:02
